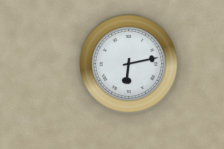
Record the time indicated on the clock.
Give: 6:13
